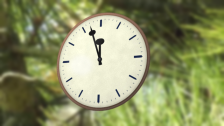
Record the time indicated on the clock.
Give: 11:57
